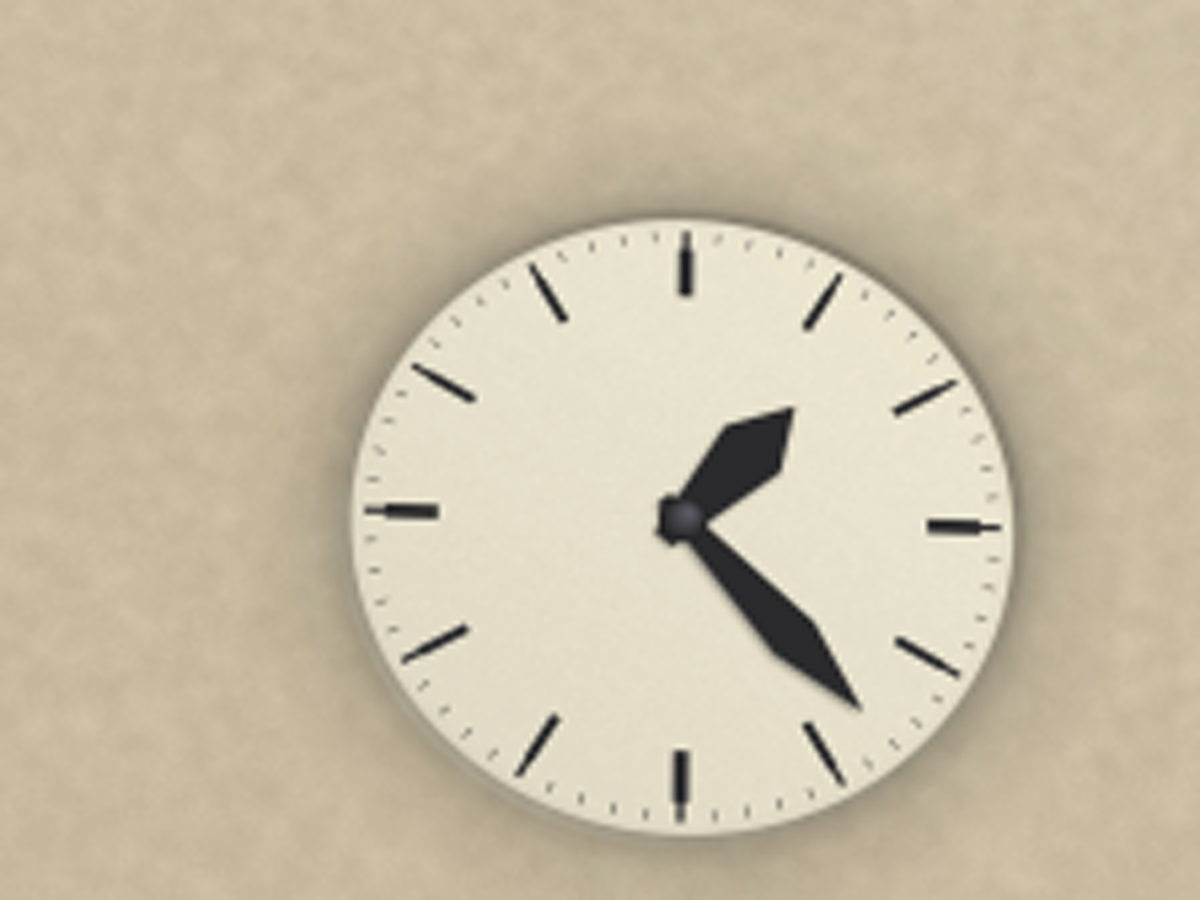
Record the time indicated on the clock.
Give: 1:23
